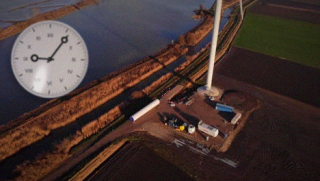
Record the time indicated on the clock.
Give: 9:06
